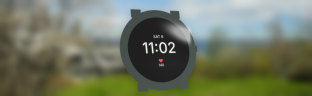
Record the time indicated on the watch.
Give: 11:02
